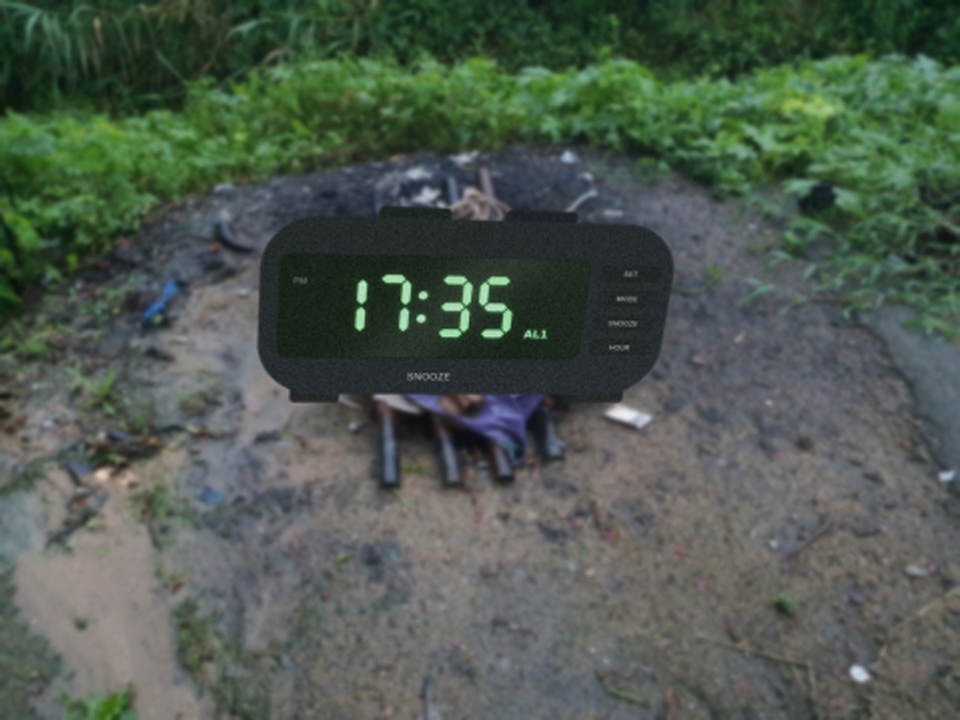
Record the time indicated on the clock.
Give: 17:35
